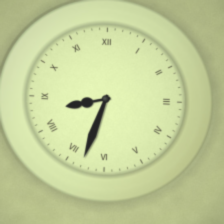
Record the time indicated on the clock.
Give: 8:33
